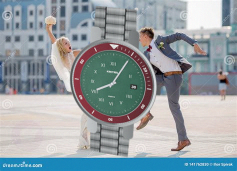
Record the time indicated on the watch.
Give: 8:05
